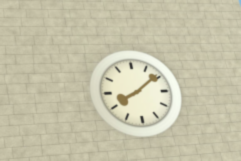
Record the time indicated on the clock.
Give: 8:09
